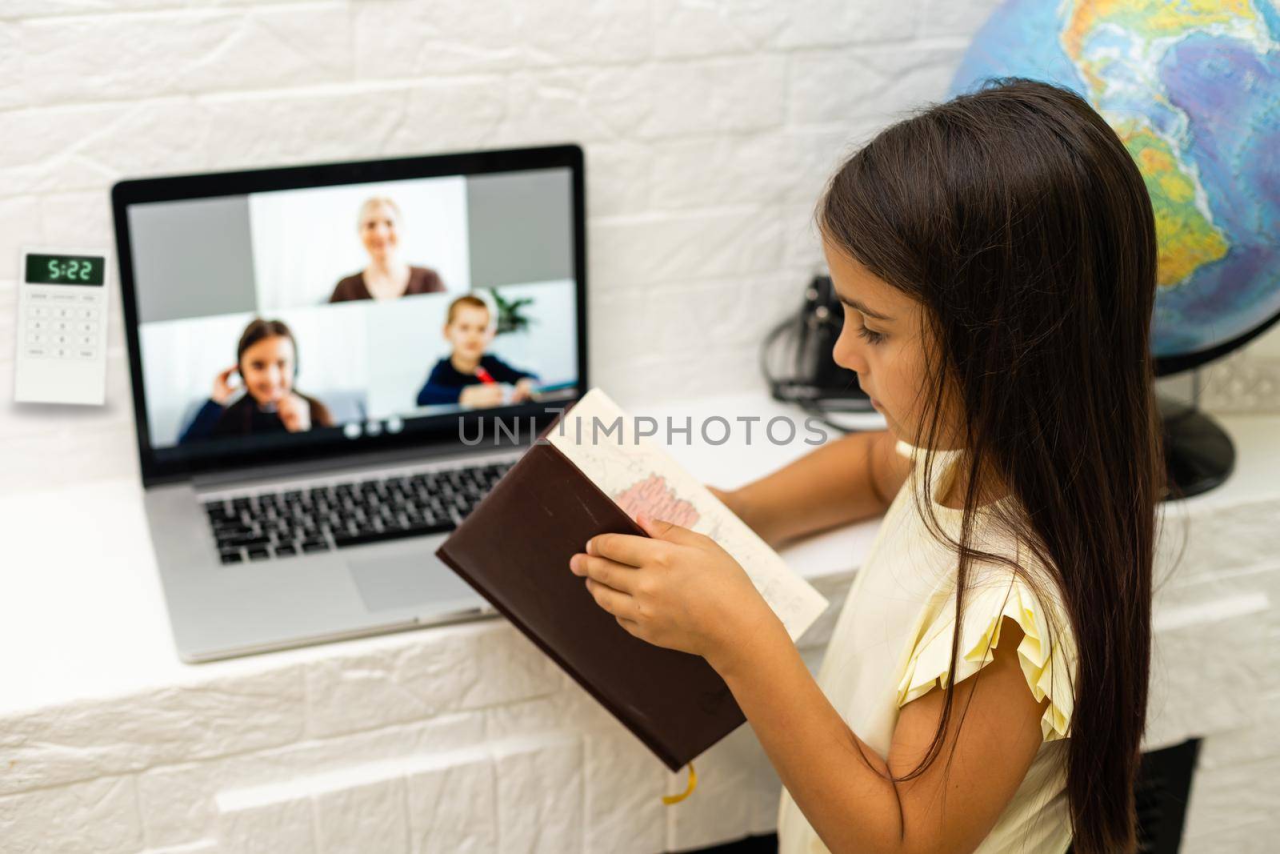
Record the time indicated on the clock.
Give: 5:22
